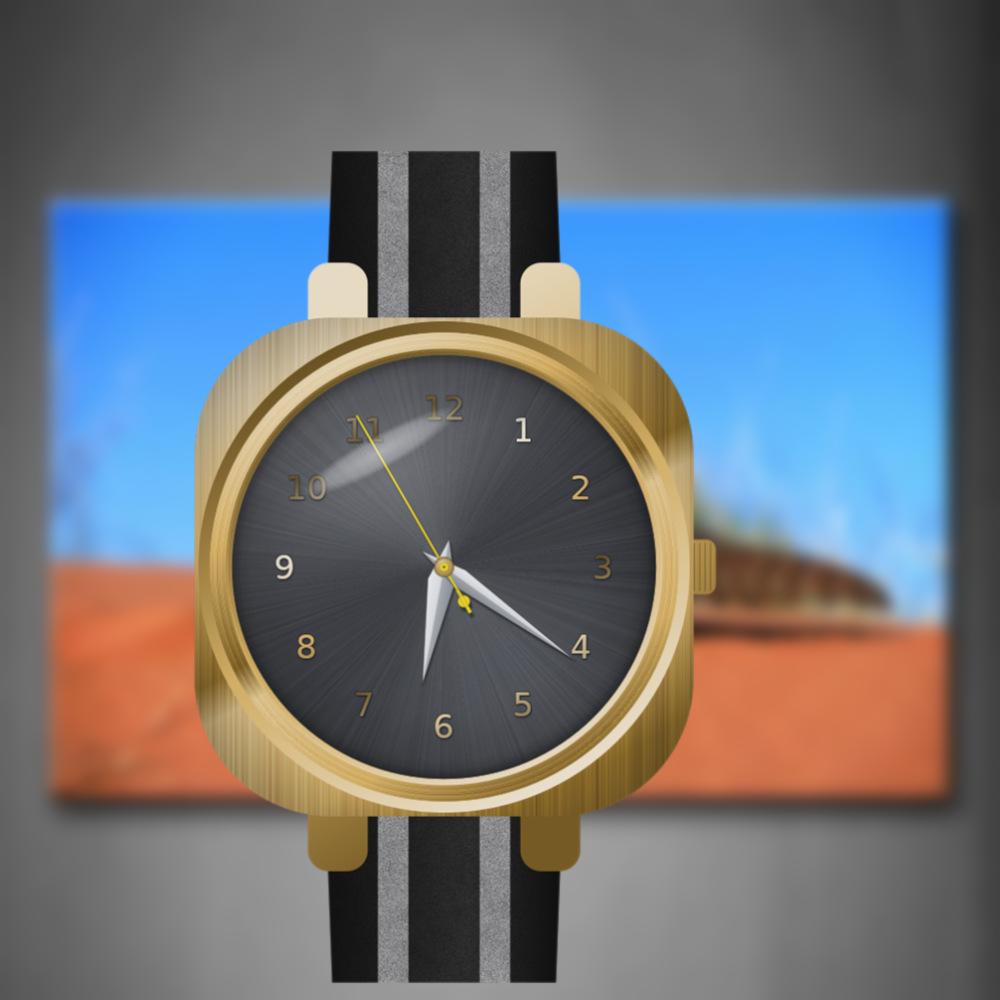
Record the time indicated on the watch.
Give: 6:20:55
